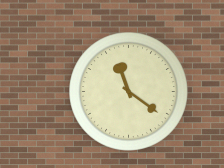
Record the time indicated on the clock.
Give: 11:21
